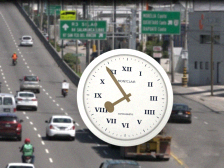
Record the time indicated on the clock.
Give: 7:54
